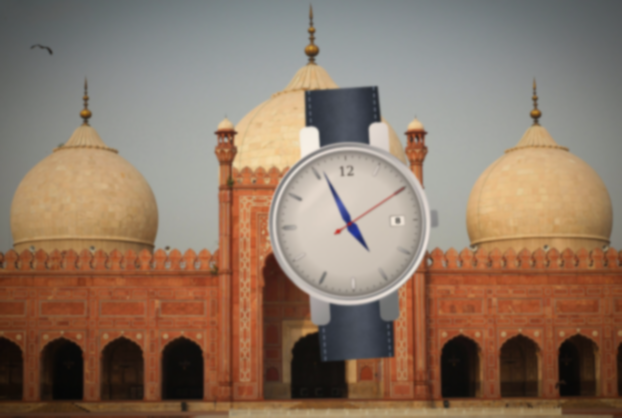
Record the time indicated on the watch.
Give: 4:56:10
